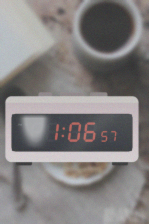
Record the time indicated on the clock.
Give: 1:06:57
